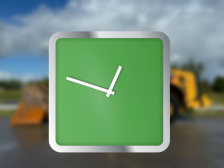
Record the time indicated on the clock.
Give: 12:48
